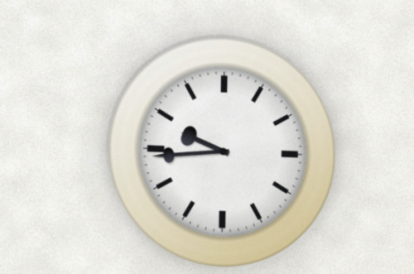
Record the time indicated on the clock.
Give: 9:44
